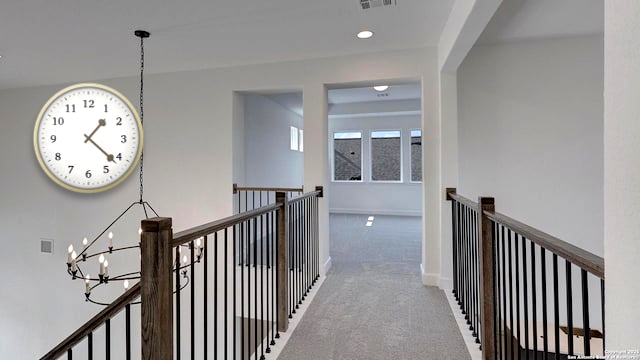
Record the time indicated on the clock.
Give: 1:22
